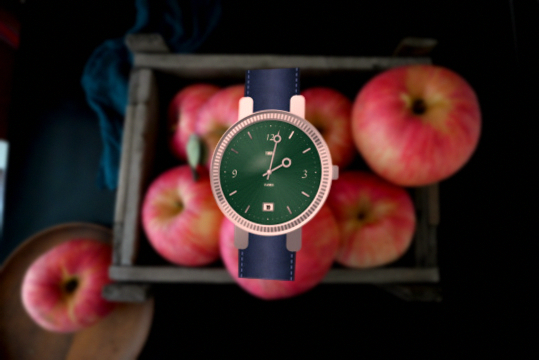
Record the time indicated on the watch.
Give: 2:02
